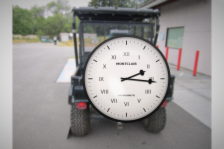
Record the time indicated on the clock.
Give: 2:16
